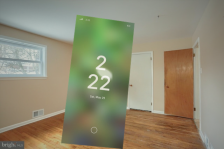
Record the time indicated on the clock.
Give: 2:22
